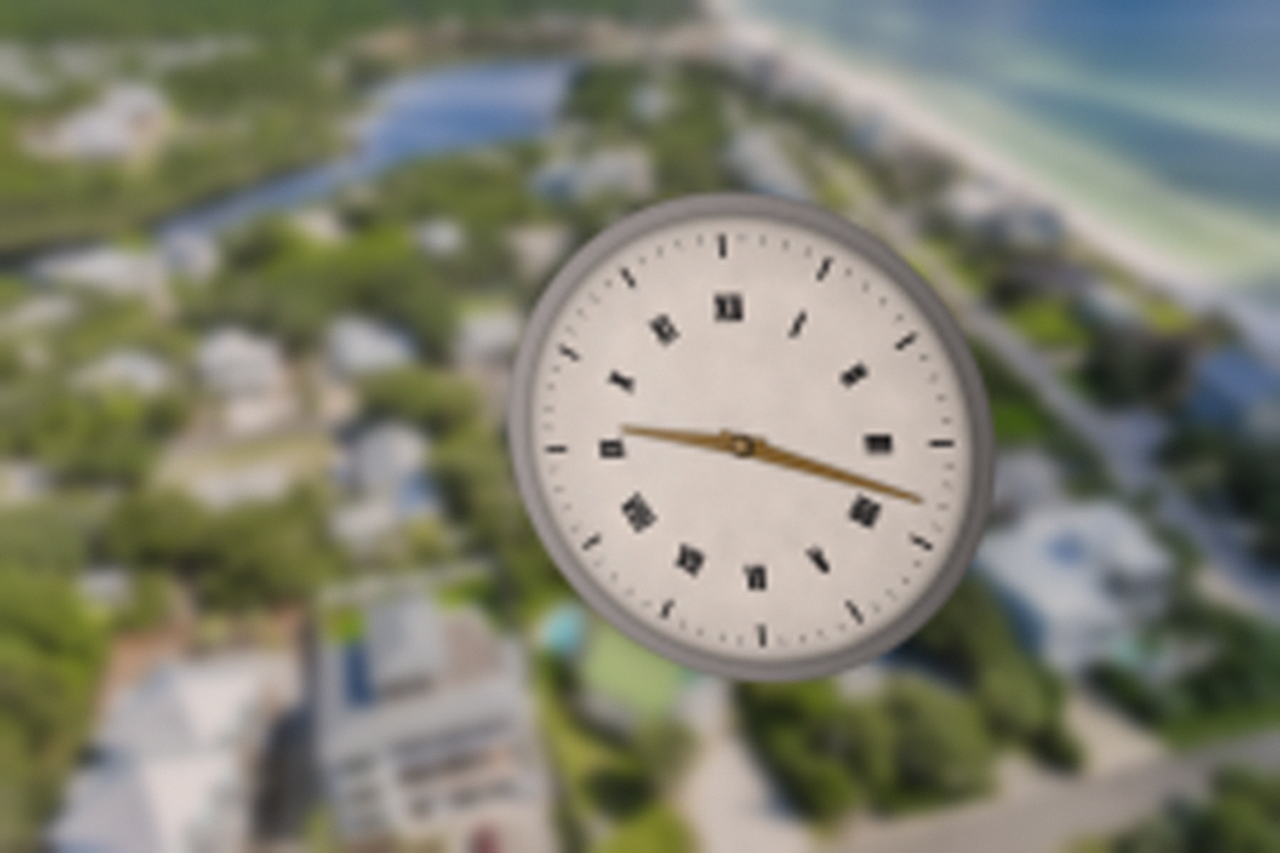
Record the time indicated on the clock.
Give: 9:18
